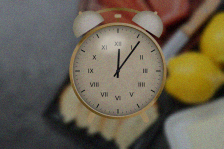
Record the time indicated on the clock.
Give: 12:06
